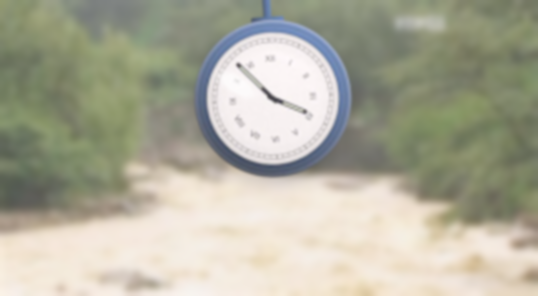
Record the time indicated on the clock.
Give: 3:53
